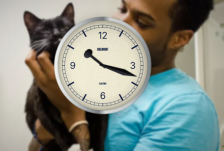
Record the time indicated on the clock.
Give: 10:18
